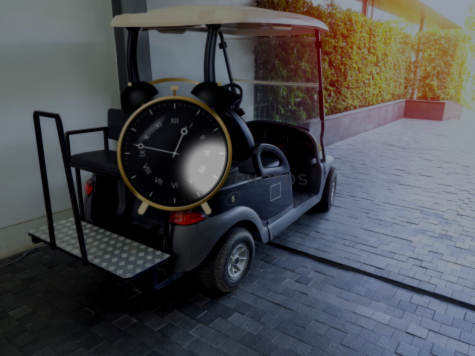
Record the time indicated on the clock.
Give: 12:47
